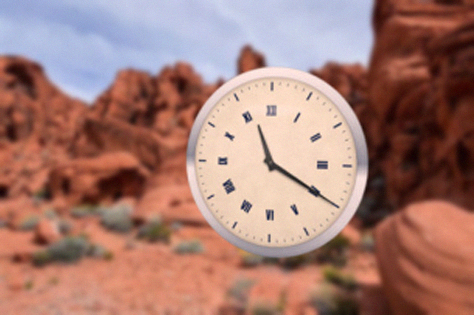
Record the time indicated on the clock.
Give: 11:20
